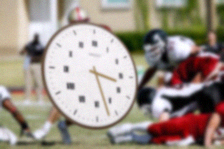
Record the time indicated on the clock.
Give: 3:27
